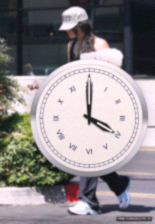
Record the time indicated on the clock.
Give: 4:00
